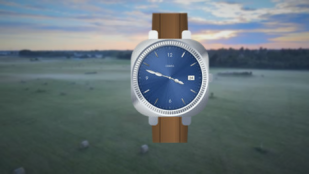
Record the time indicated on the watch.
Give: 3:48
